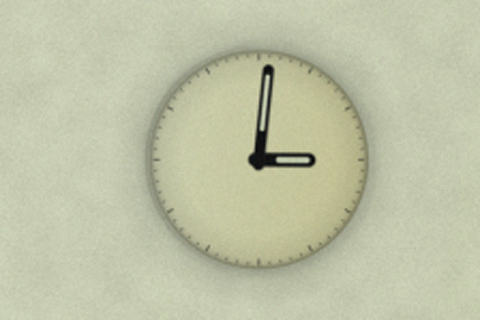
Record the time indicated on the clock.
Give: 3:01
